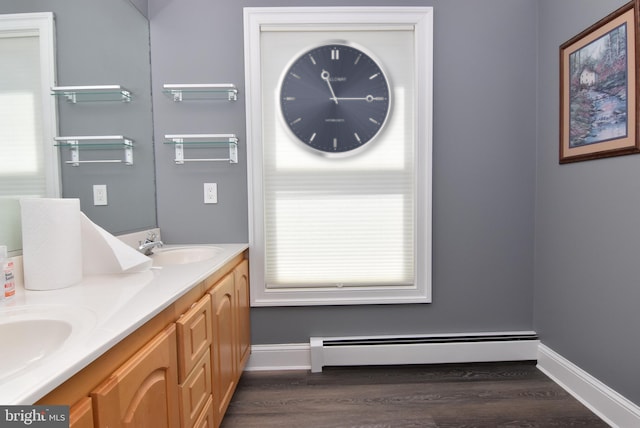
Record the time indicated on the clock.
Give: 11:15
